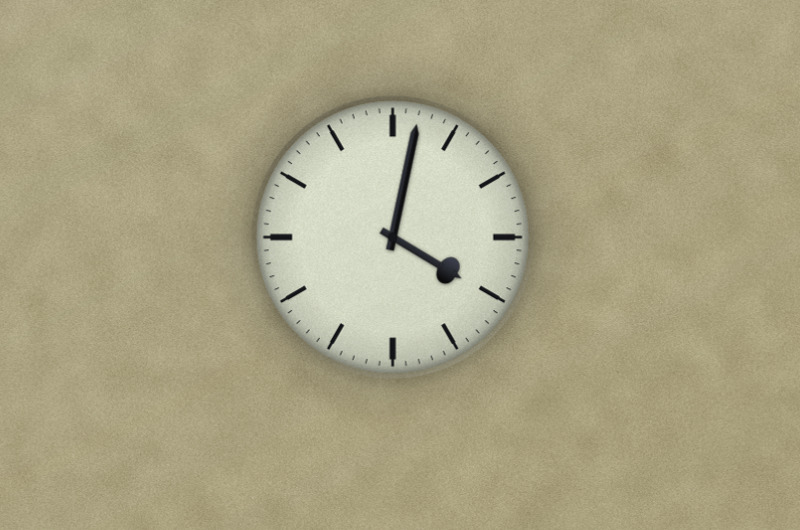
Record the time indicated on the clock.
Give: 4:02
